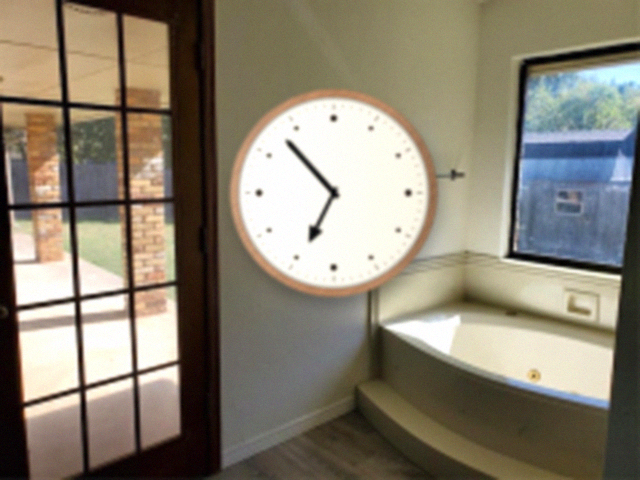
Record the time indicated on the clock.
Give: 6:53
